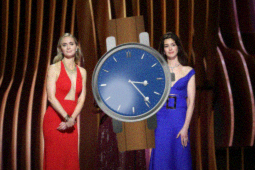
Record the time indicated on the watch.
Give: 3:24
